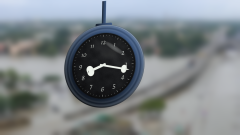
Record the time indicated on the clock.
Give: 8:17
